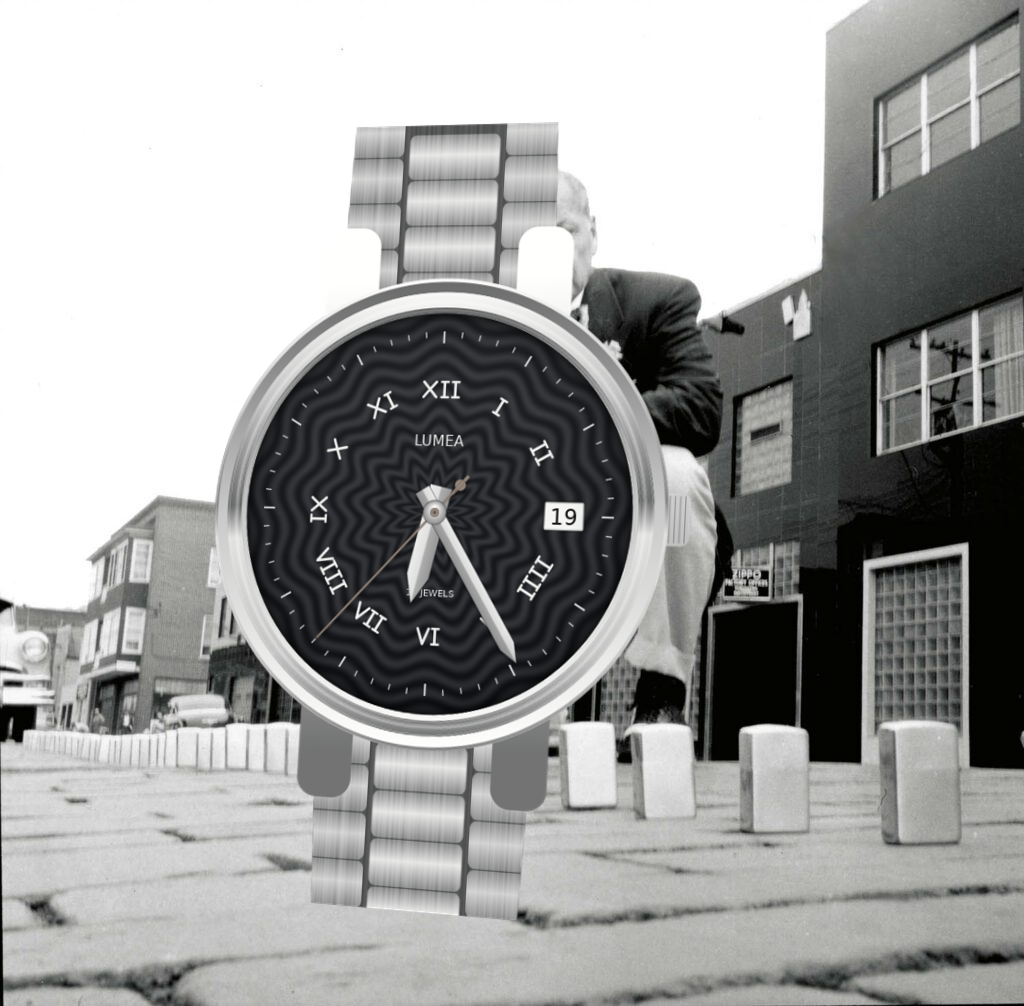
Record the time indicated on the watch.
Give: 6:24:37
